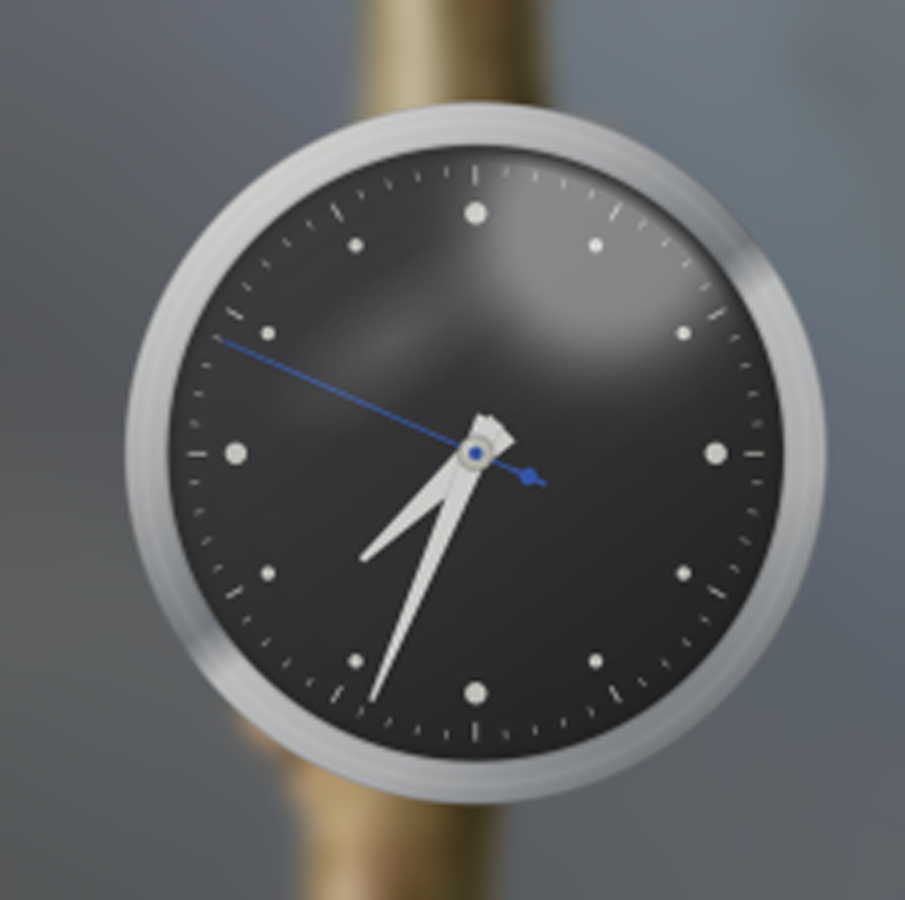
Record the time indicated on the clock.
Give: 7:33:49
